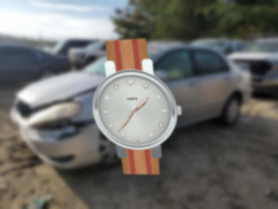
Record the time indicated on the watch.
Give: 1:37
